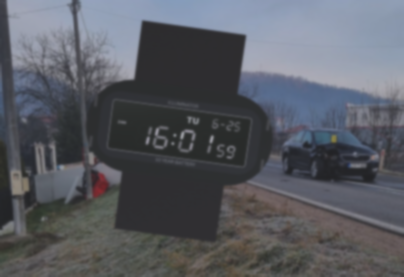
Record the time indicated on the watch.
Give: 16:01:59
